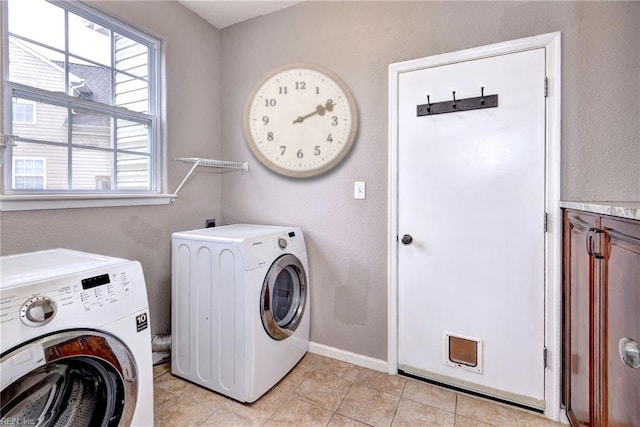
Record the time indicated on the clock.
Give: 2:11
